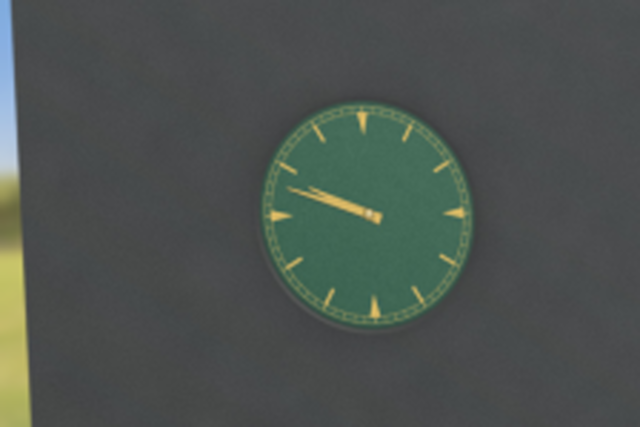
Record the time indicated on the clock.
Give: 9:48
